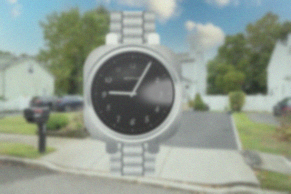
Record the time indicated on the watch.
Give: 9:05
